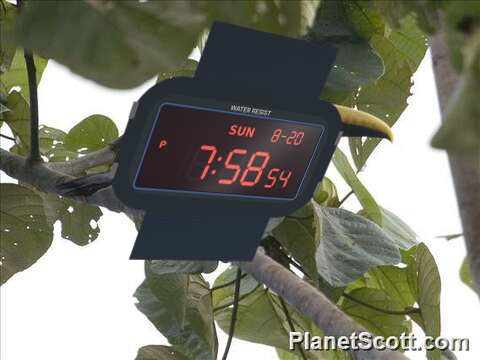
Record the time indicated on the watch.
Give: 7:58:54
